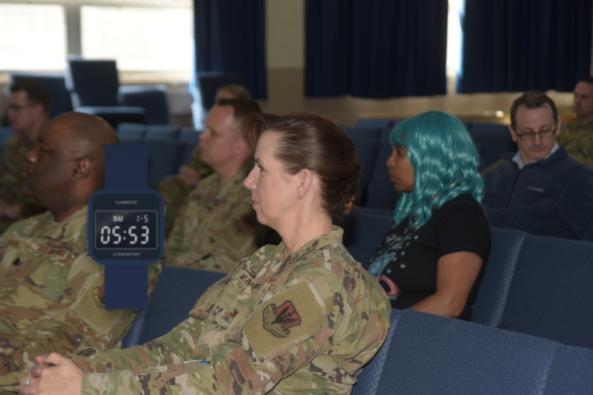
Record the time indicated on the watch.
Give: 5:53
